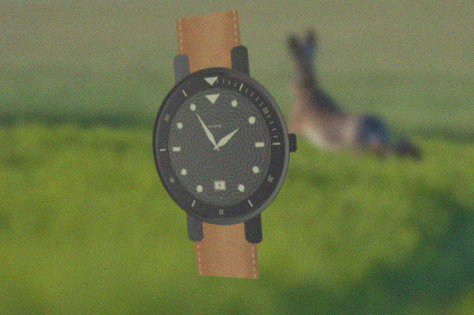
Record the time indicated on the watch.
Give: 1:55
